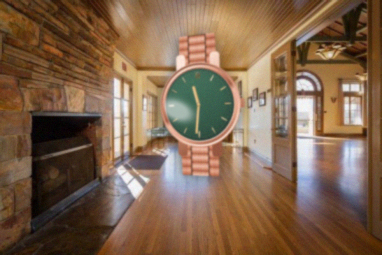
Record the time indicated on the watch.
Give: 11:31
